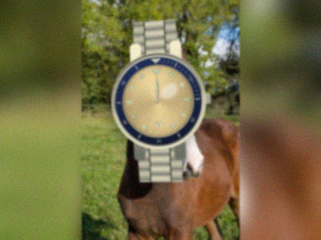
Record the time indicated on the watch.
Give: 12:00
